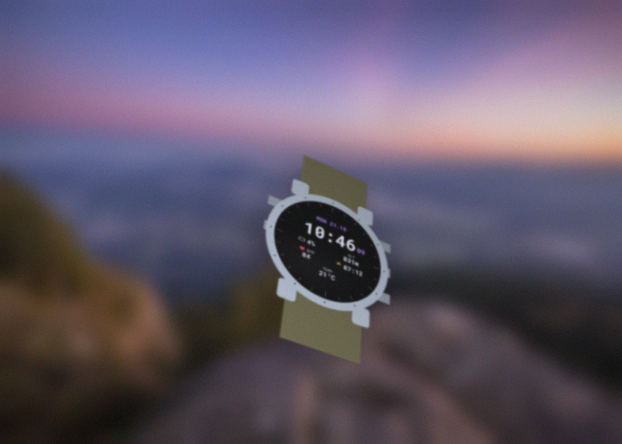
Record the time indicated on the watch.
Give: 10:46
